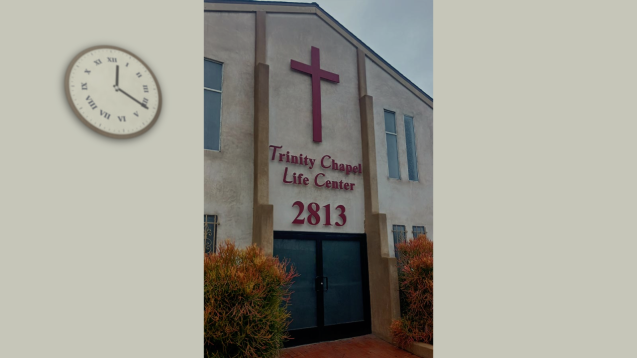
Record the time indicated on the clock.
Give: 12:21
